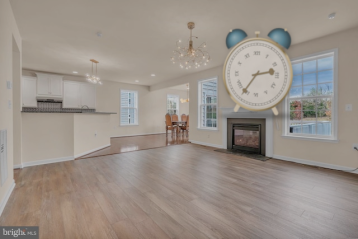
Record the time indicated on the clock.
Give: 2:36
